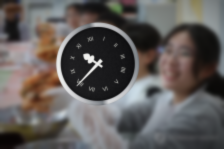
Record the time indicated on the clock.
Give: 10:40
